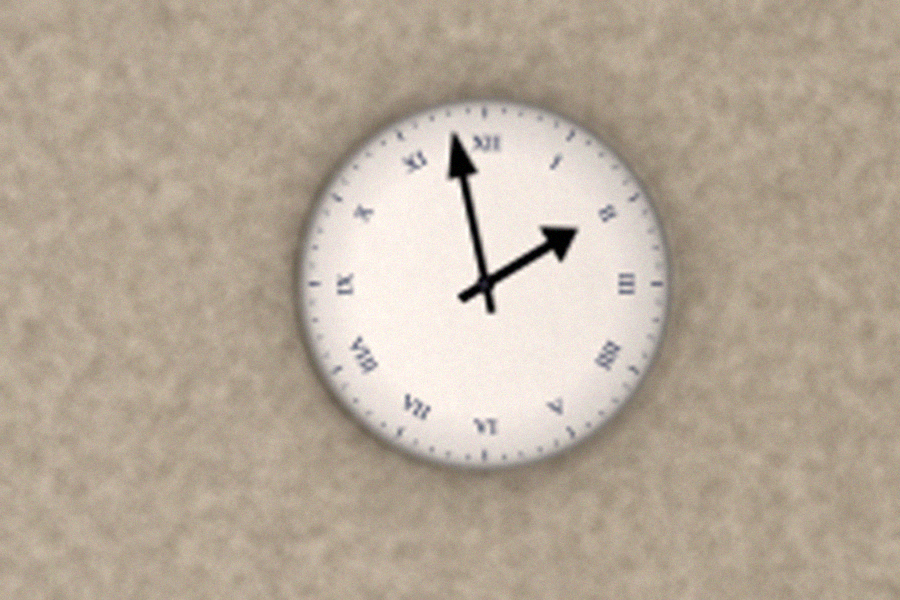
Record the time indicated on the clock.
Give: 1:58
